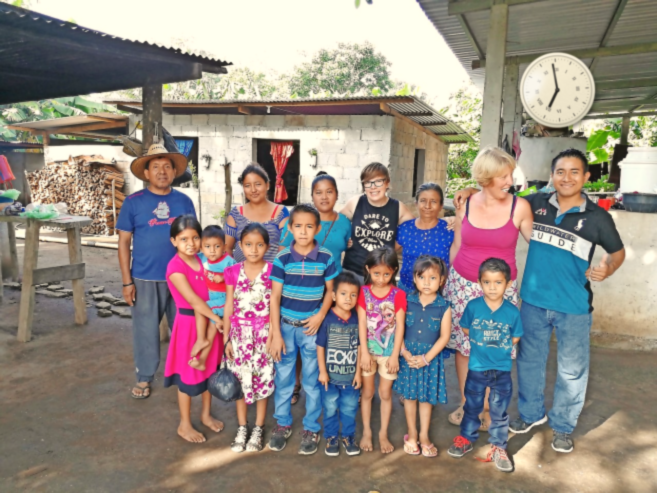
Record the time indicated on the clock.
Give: 6:59
